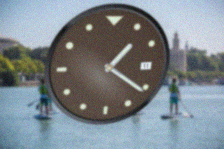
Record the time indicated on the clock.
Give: 1:21
